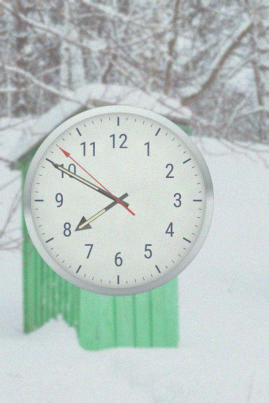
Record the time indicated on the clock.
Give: 7:49:52
